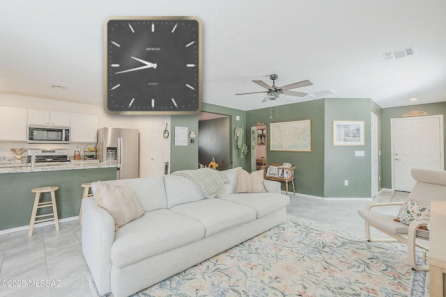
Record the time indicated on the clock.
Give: 9:43
